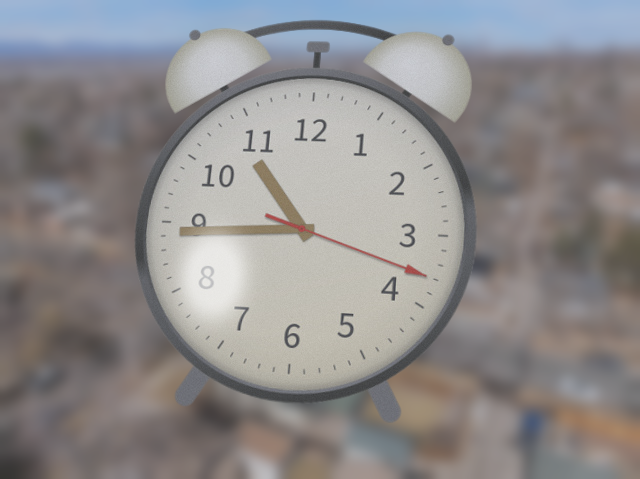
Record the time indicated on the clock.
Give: 10:44:18
